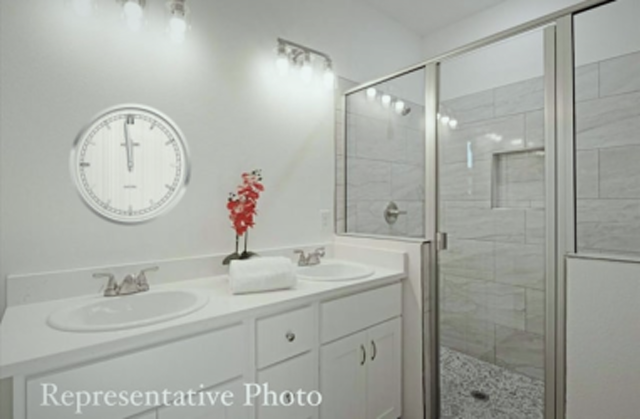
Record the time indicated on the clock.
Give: 11:59
